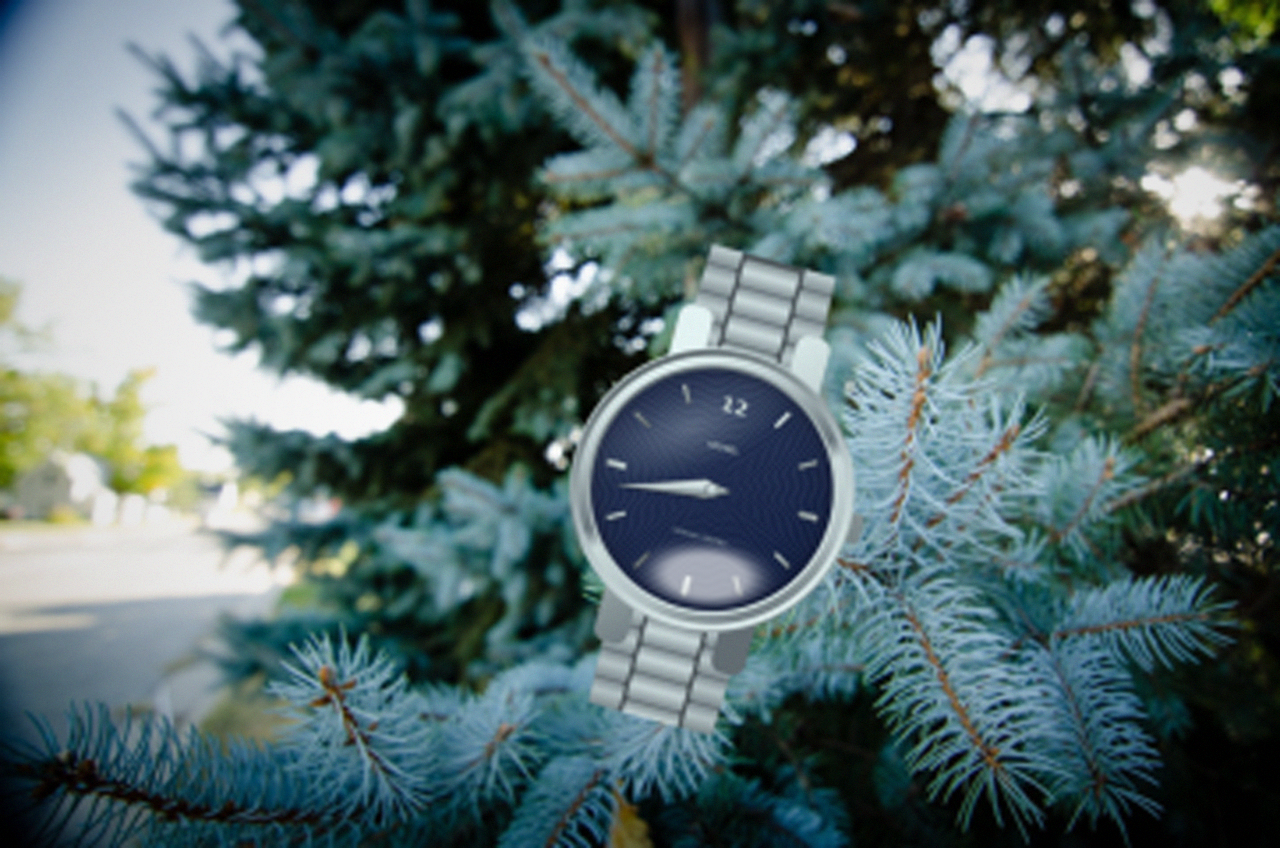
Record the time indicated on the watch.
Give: 8:43
